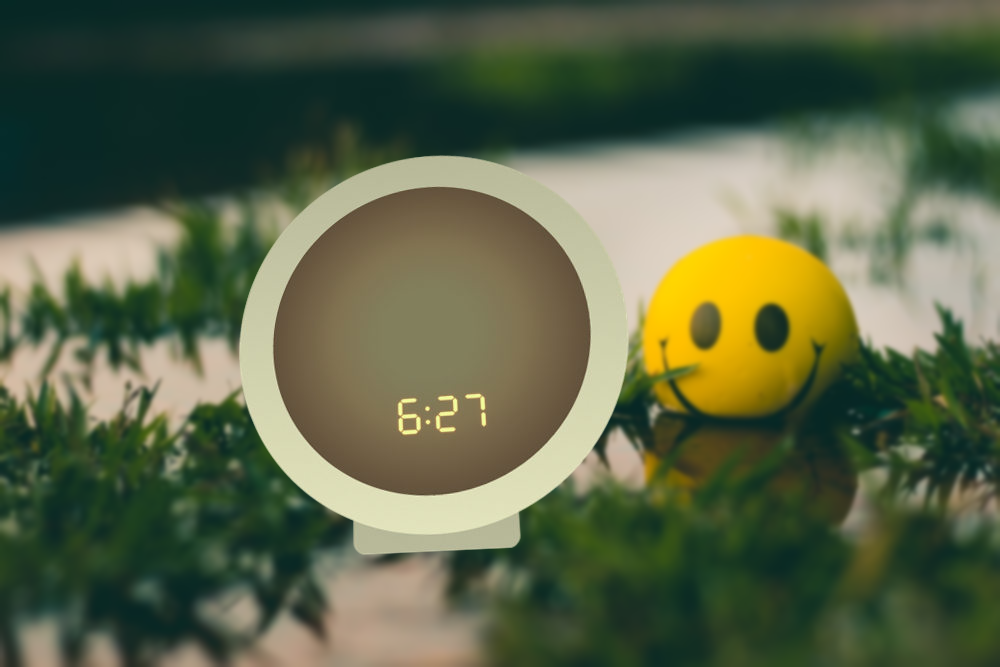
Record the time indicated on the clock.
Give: 6:27
